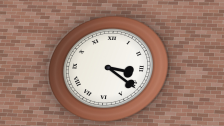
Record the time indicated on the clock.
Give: 3:21
